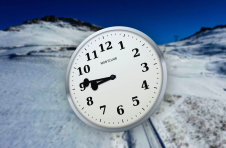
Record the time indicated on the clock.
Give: 8:46
